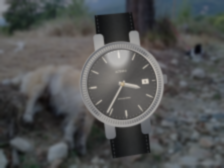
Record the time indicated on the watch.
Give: 3:36
